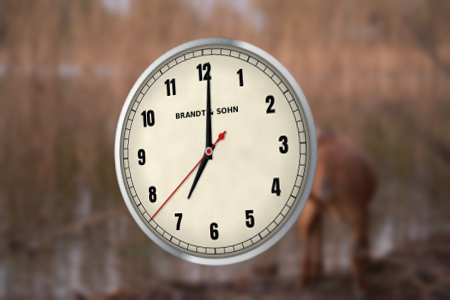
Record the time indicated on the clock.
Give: 7:00:38
